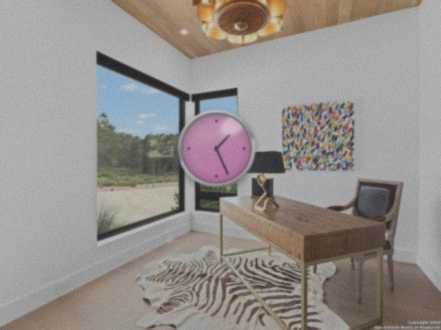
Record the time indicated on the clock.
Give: 1:26
